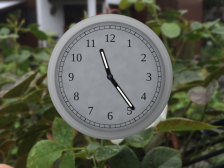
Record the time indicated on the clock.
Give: 11:24
